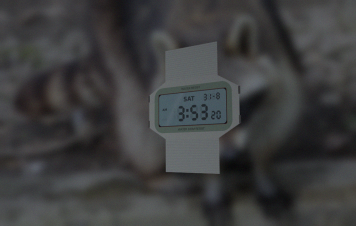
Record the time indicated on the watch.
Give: 3:53:20
